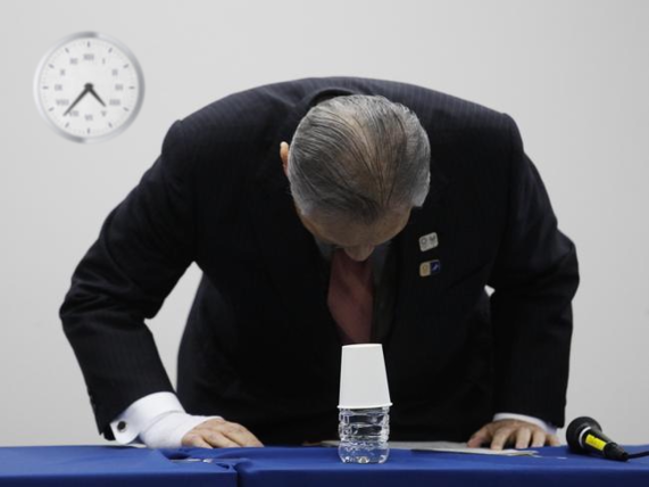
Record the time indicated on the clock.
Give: 4:37
